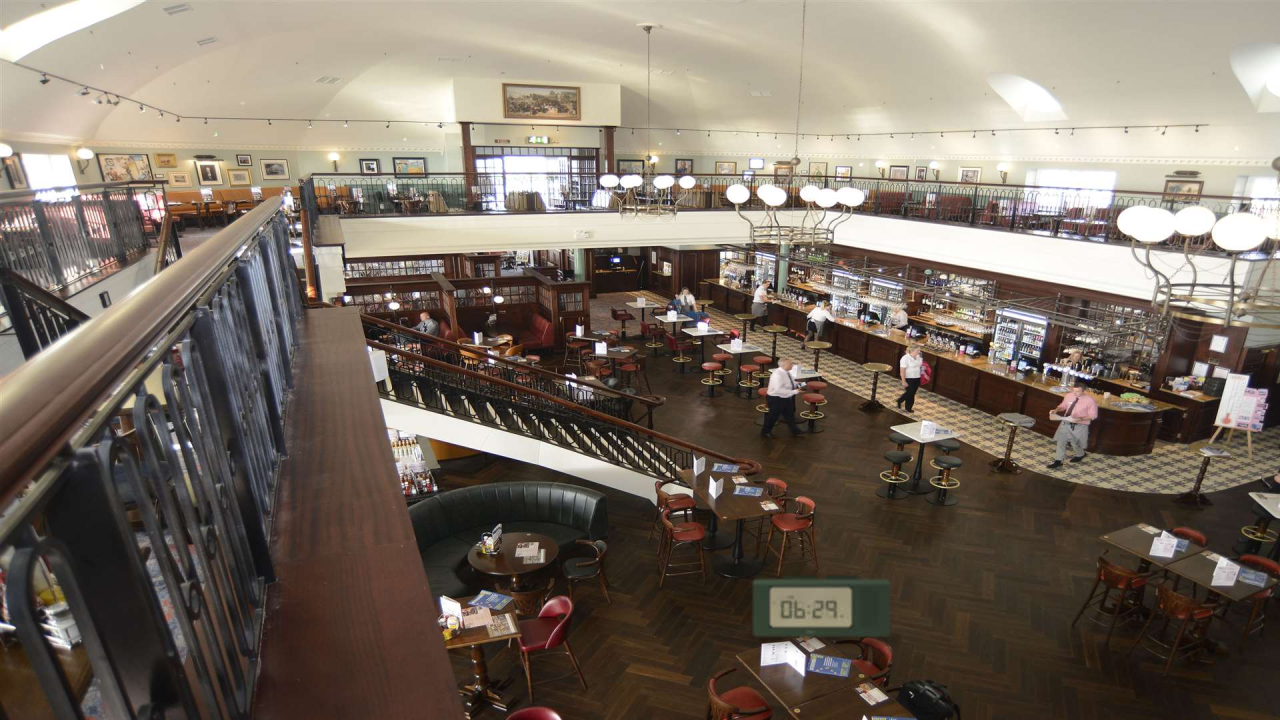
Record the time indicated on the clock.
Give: 6:29
